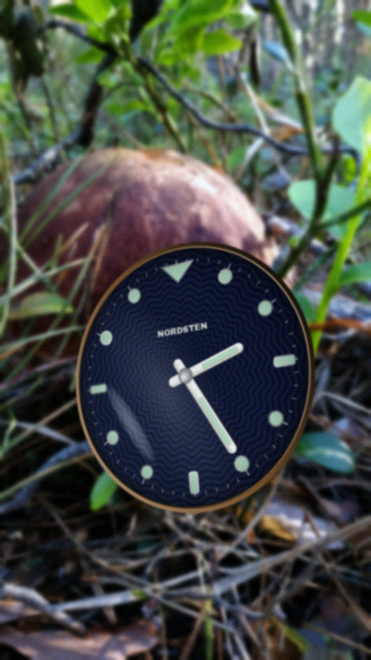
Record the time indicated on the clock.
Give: 2:25
